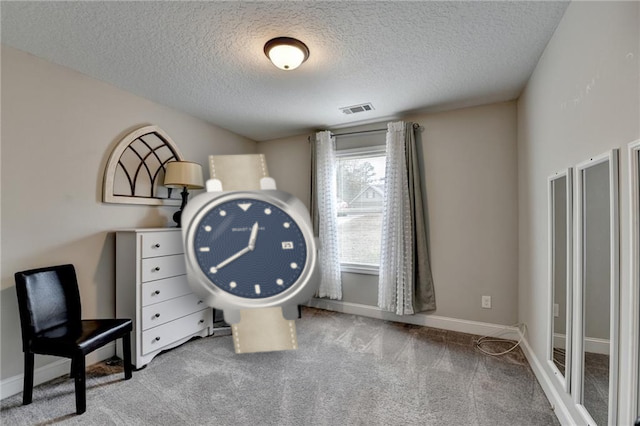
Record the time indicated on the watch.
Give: 12:40
